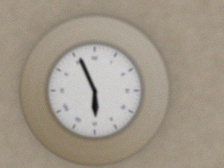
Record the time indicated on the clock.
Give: 5:56
